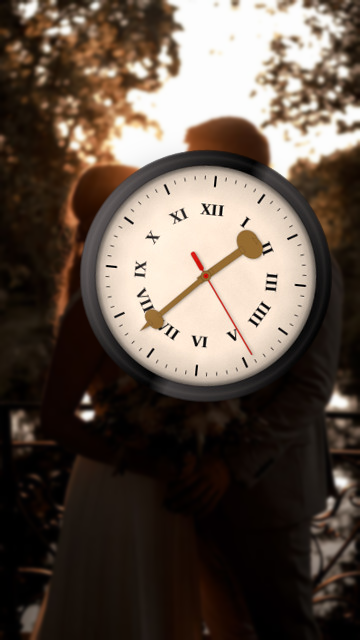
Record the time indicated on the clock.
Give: 1:37:24
